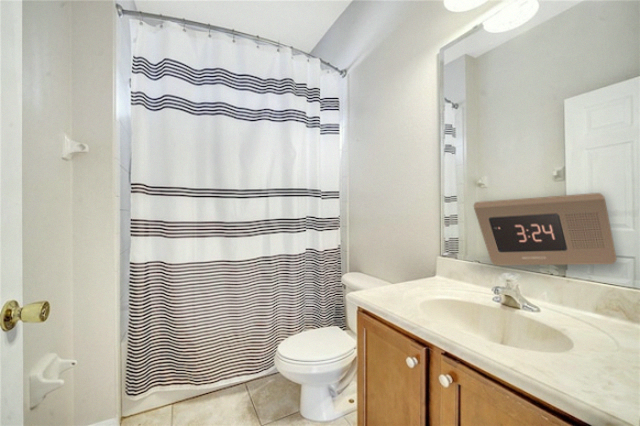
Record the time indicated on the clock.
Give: 3:24
